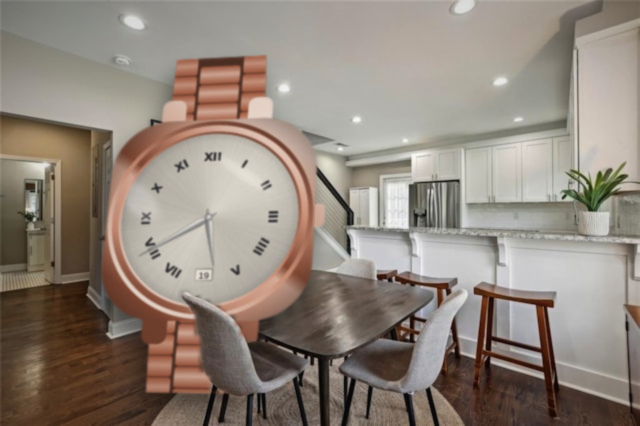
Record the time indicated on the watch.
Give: 5:40
